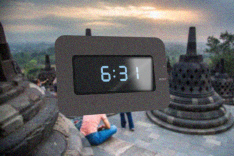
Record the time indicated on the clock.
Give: 6:31
